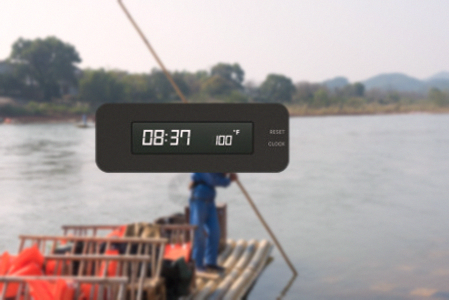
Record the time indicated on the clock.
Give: 8:37
